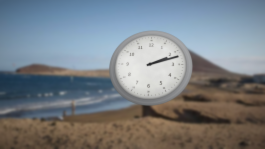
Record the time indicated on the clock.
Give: 2:12
